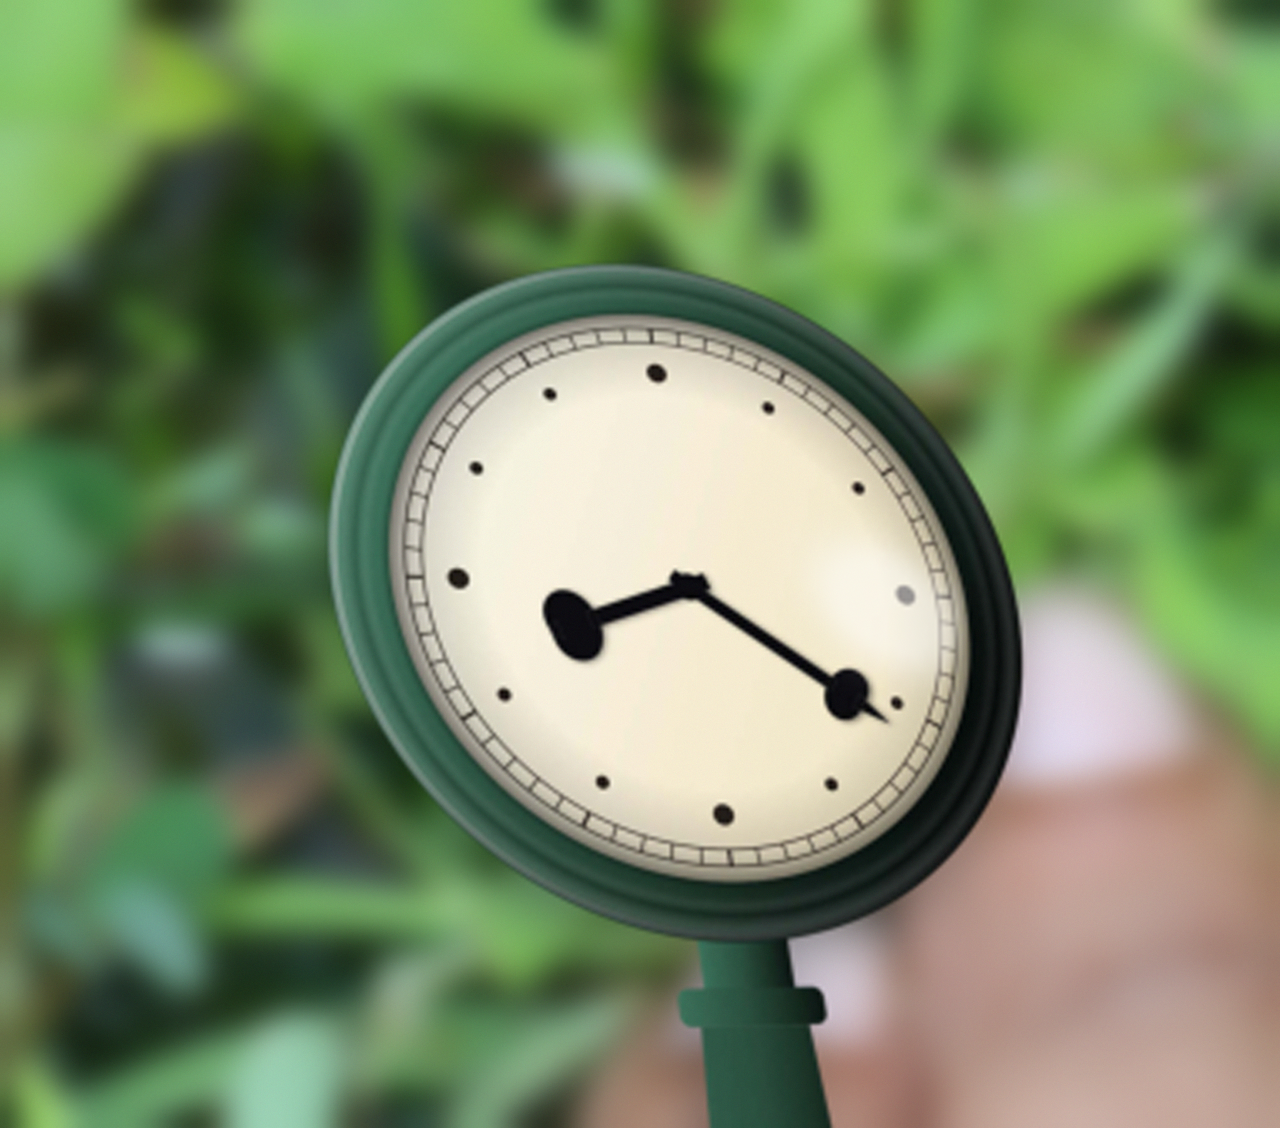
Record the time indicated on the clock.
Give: 8:21
